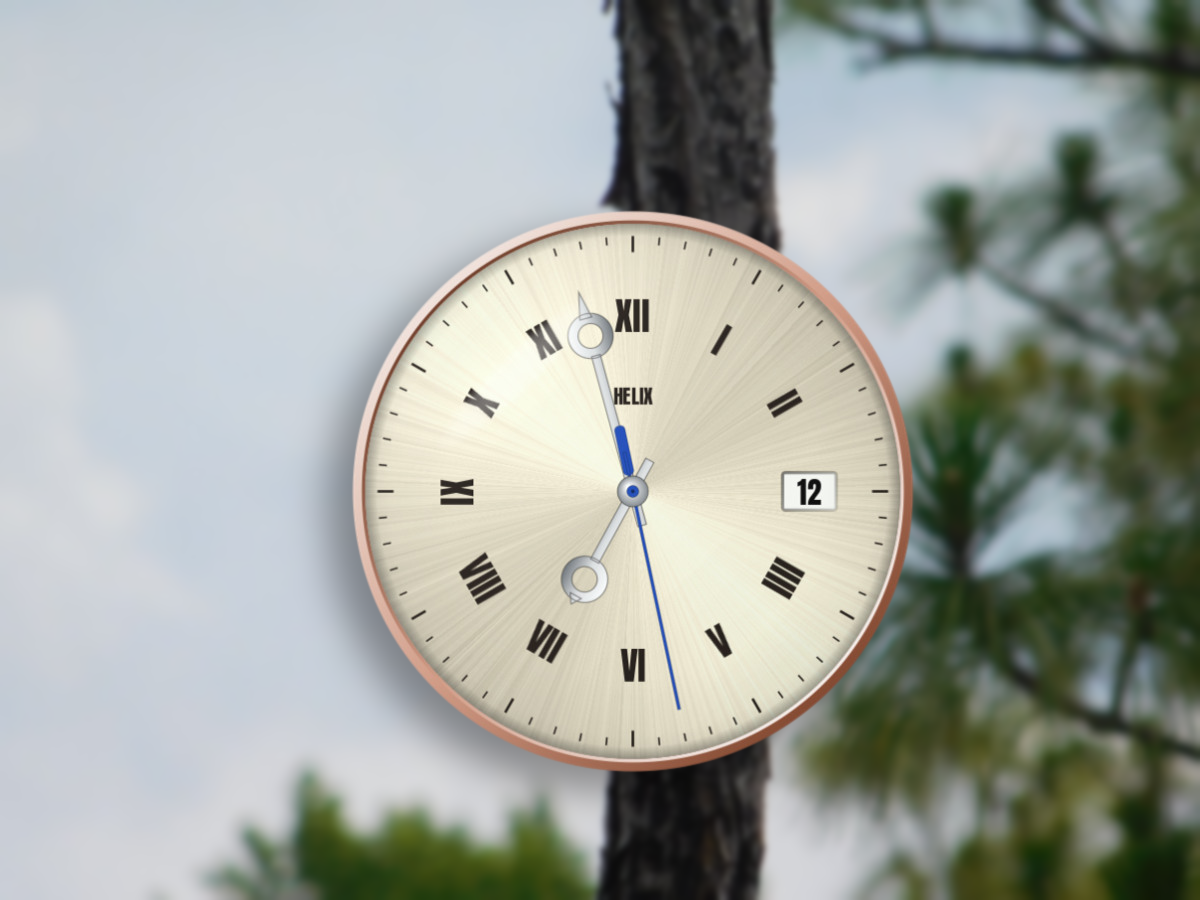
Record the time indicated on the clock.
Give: 6:57:28
